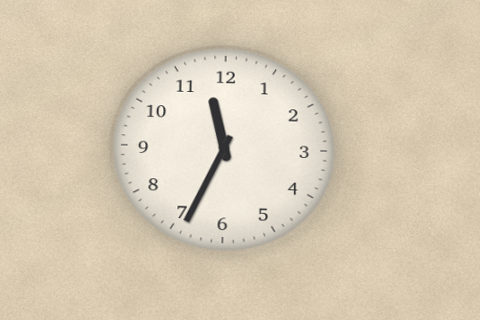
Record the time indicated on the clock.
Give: 11:34
